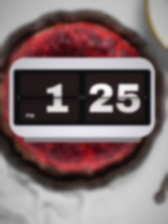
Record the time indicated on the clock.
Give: 1:25
